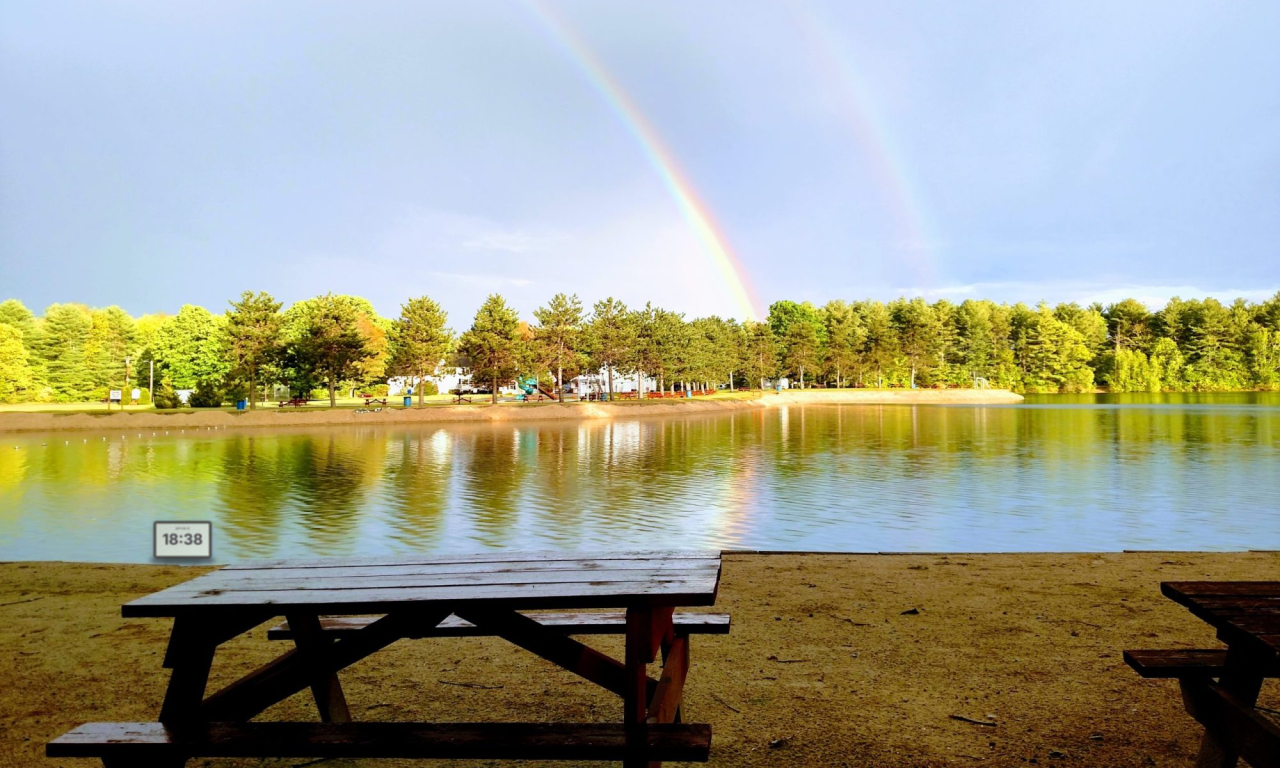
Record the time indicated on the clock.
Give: 18:38
